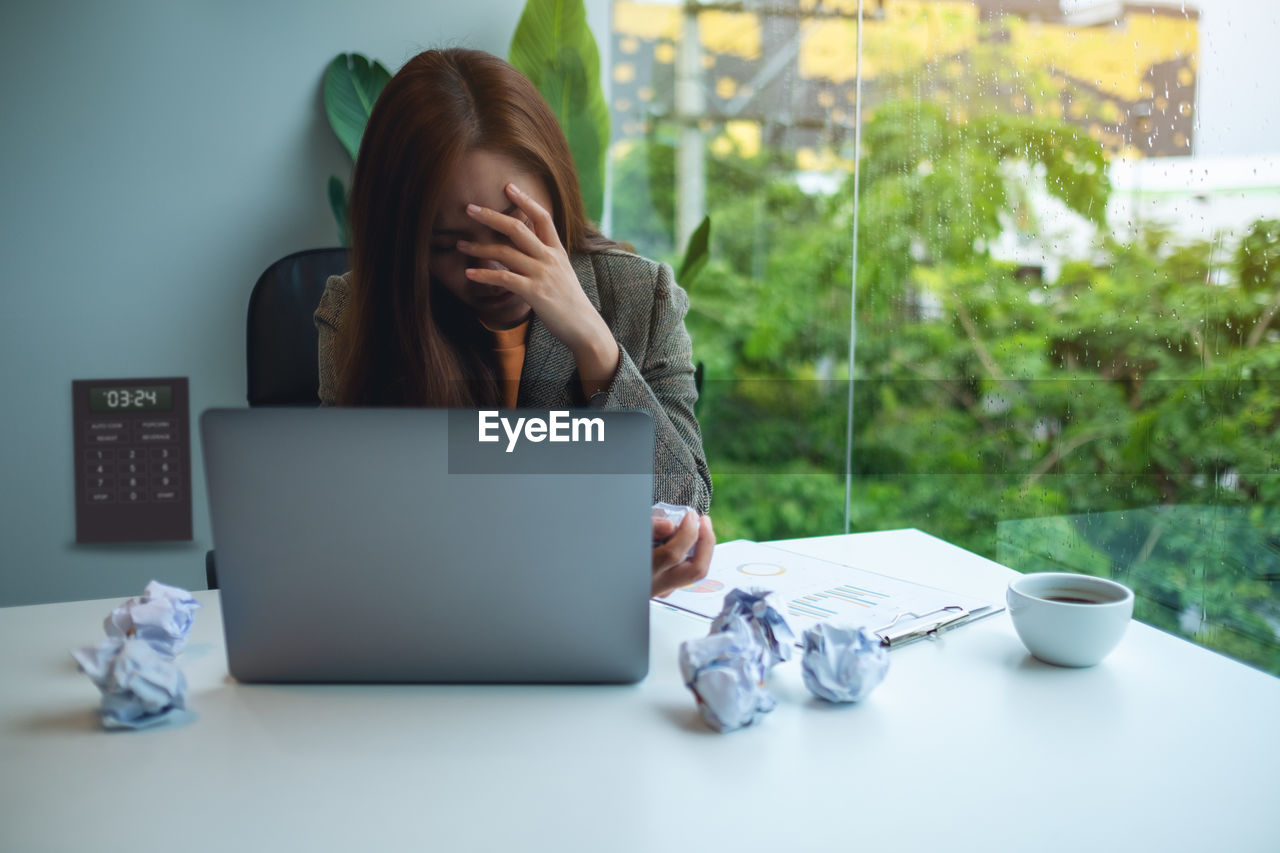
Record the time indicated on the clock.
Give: 3:24
